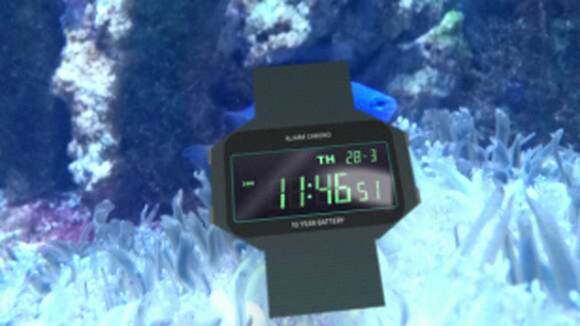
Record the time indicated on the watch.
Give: 11:46:51
